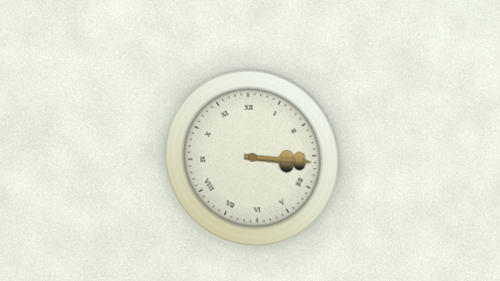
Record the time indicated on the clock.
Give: 3:16
